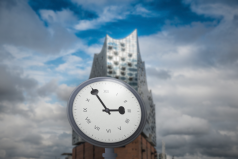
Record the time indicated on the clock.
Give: 2:55
